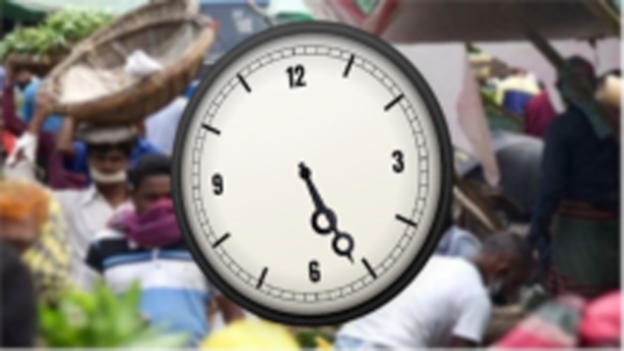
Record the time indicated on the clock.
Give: 5:26
